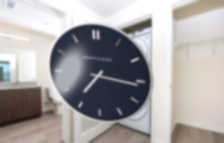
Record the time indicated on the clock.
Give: 7:16
